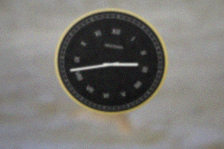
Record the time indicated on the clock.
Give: 2:42
